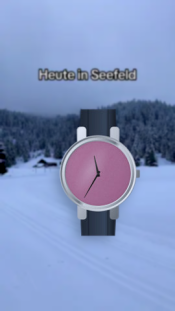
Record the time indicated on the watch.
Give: 11:35
